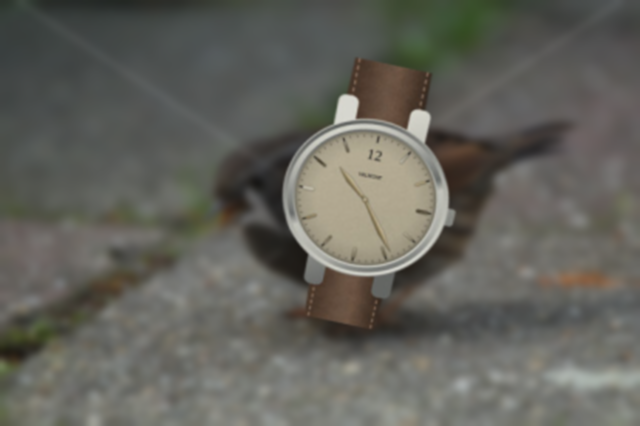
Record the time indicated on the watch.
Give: 10:24
